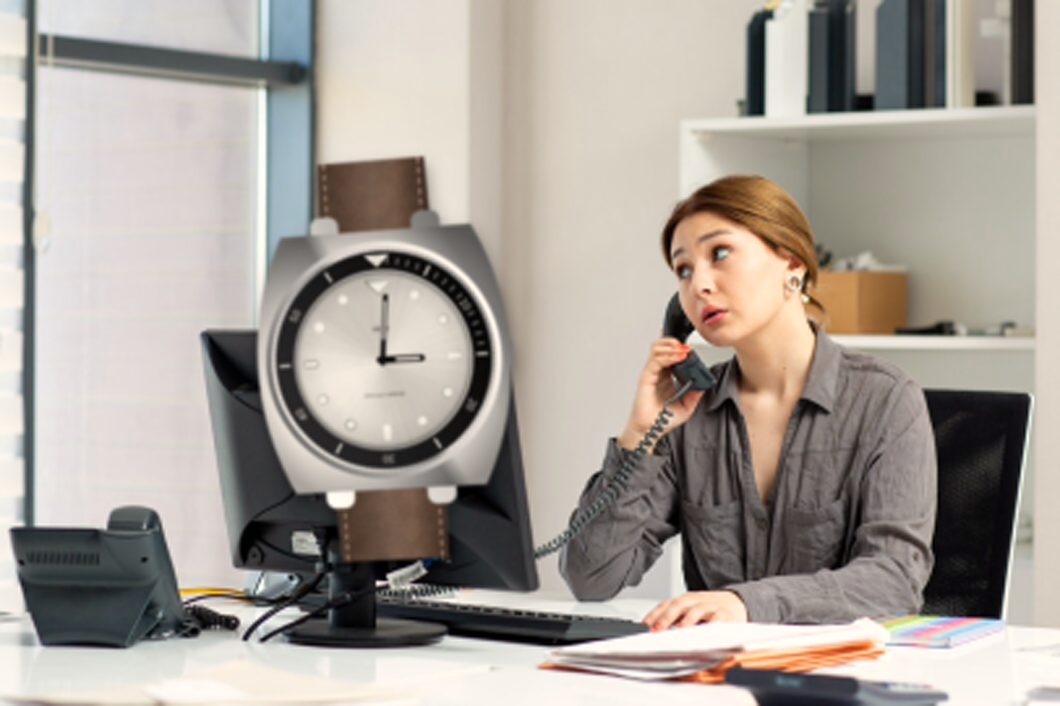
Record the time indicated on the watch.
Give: 3:01
